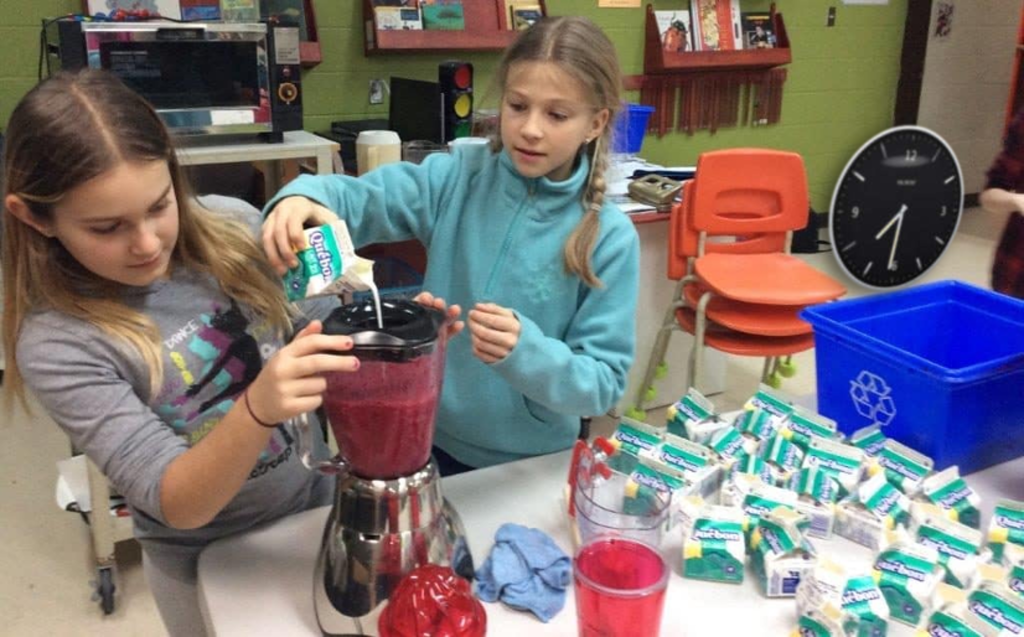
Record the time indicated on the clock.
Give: 7:31
